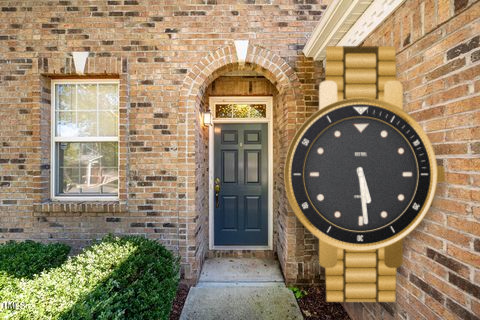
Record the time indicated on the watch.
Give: 5:29
